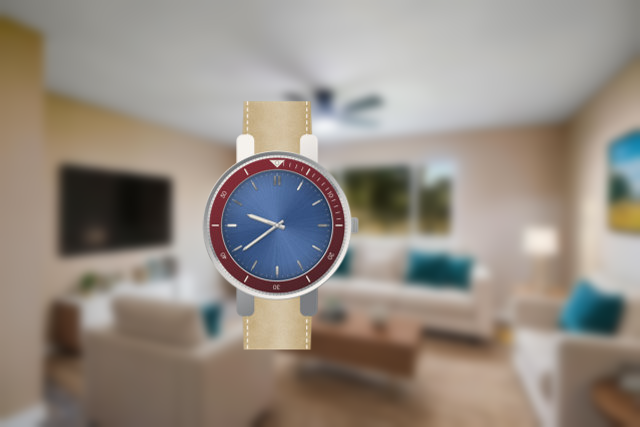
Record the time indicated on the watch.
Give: 9:39
